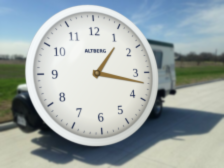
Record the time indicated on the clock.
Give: 1:17
